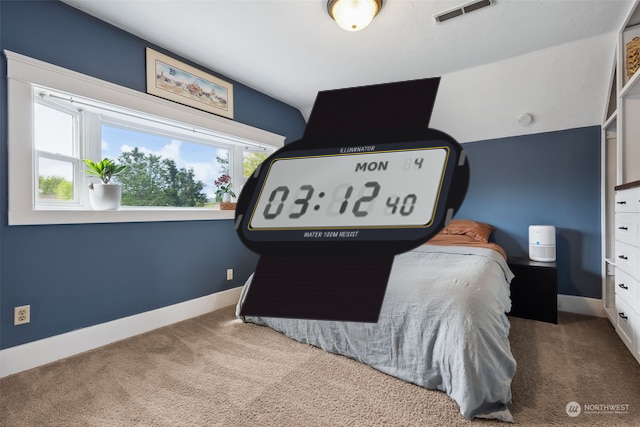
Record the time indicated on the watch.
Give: 3:12:40
